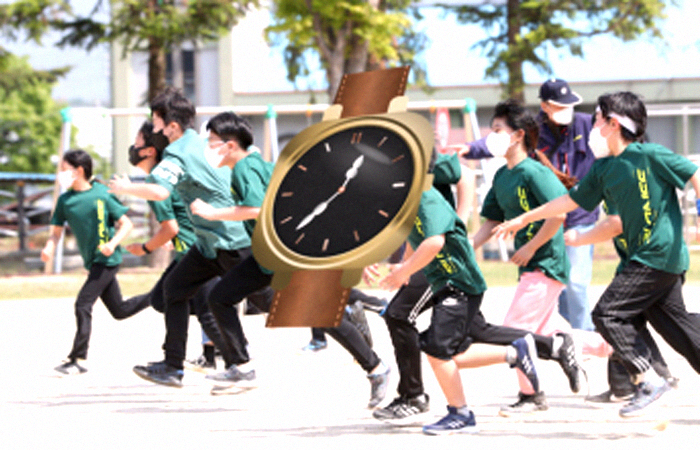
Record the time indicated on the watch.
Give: 12:37
